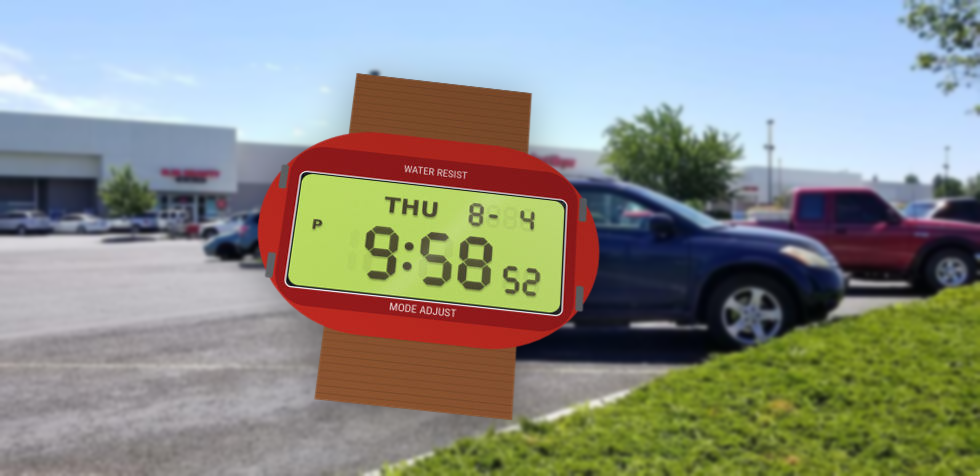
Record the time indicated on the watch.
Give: 9:58:52
